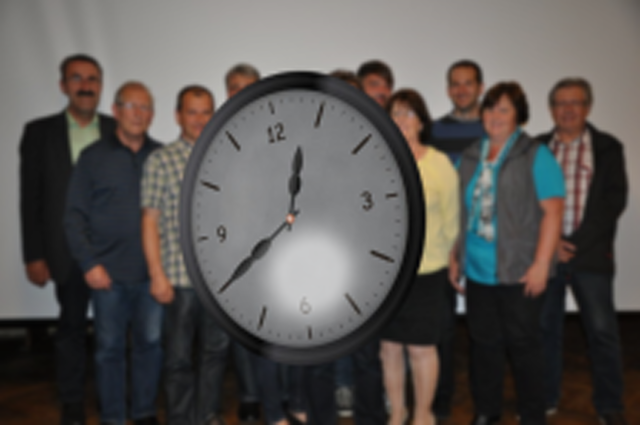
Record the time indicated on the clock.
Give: 12:40
